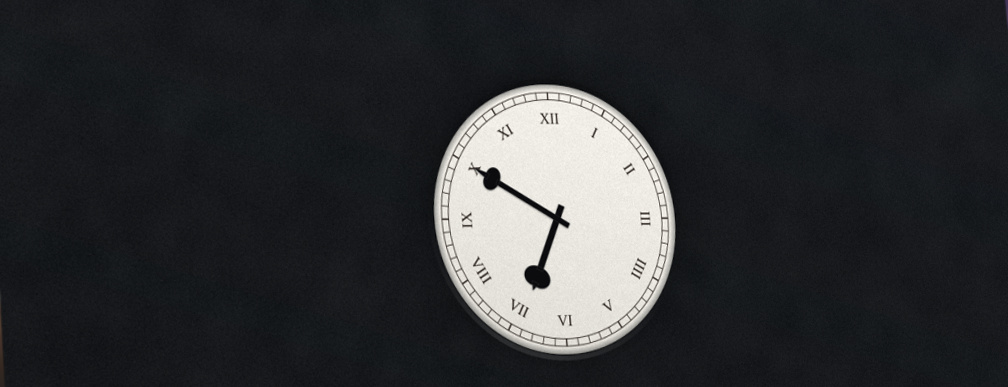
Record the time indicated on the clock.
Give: 6:50
